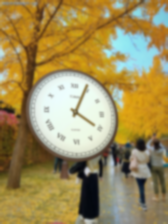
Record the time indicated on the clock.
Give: 4:04
